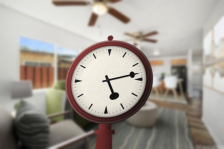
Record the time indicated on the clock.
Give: 5:13
